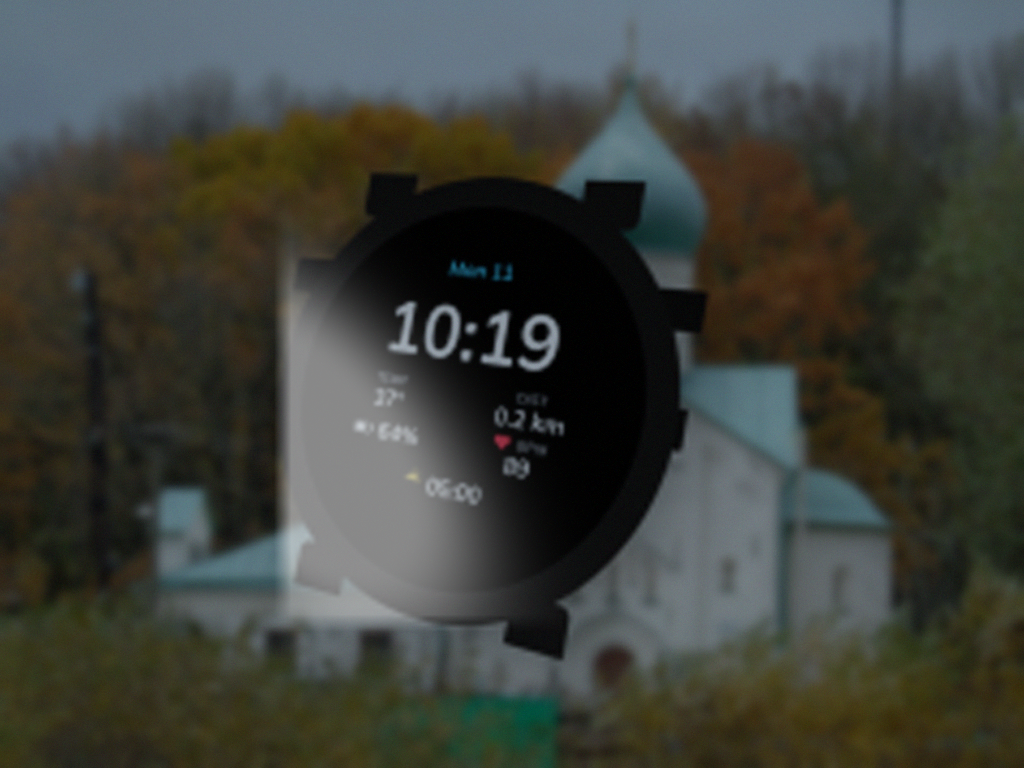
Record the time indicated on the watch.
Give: 10:19
